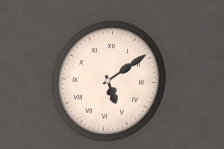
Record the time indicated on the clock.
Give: 5:09
